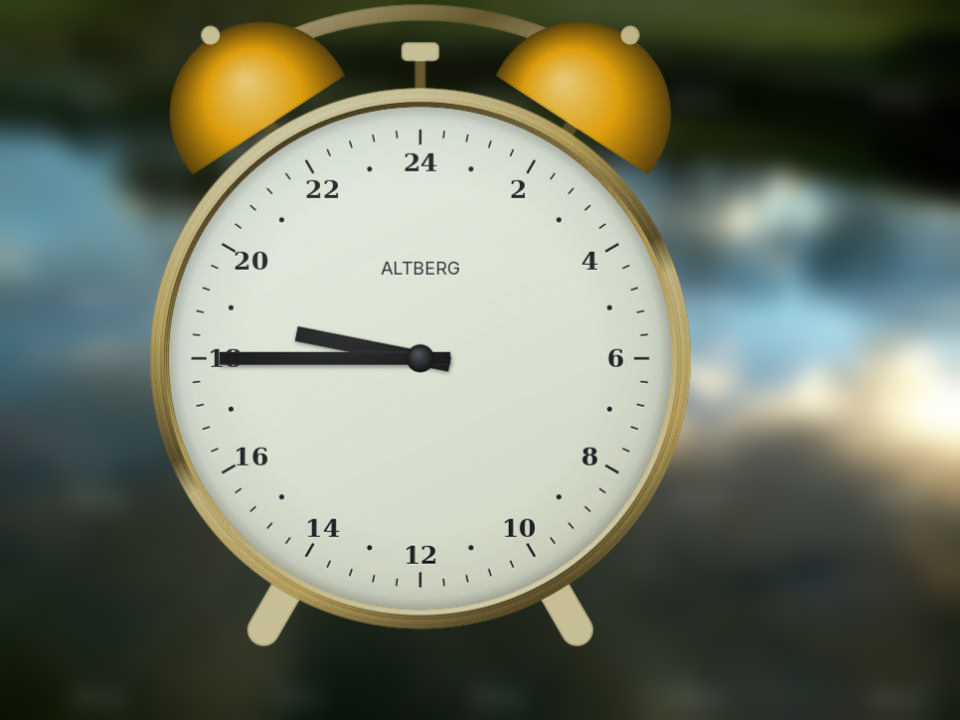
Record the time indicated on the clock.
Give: 18:45
